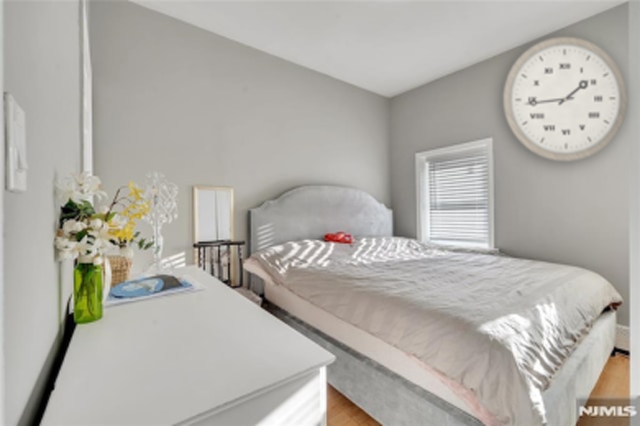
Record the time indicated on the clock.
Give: 1:44
